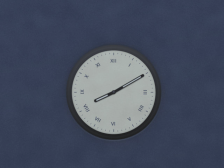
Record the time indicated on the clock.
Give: 8:10
